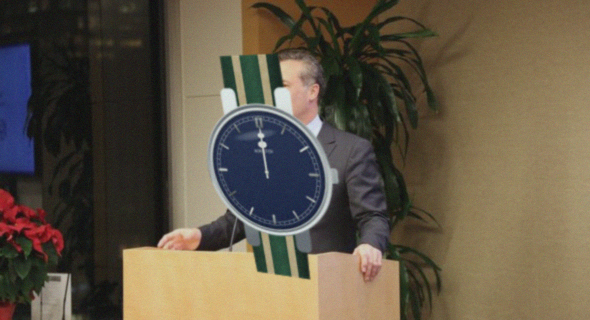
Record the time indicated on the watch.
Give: 12:00
